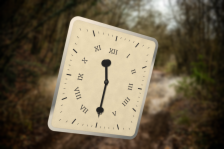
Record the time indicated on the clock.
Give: 11:30
